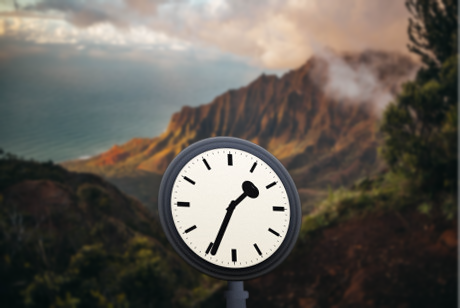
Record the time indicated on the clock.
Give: 1:34
